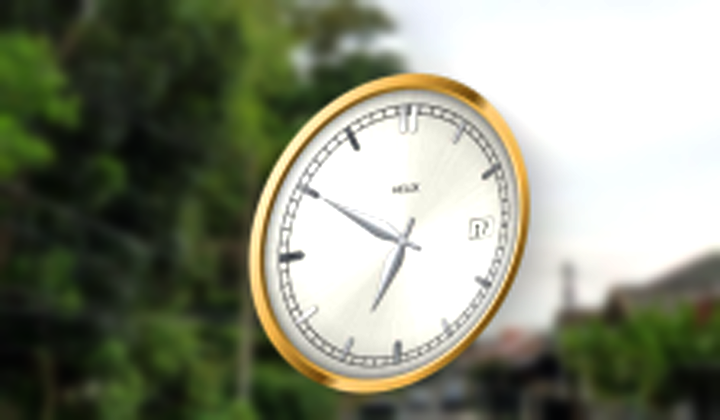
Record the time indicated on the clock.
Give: 6:50
